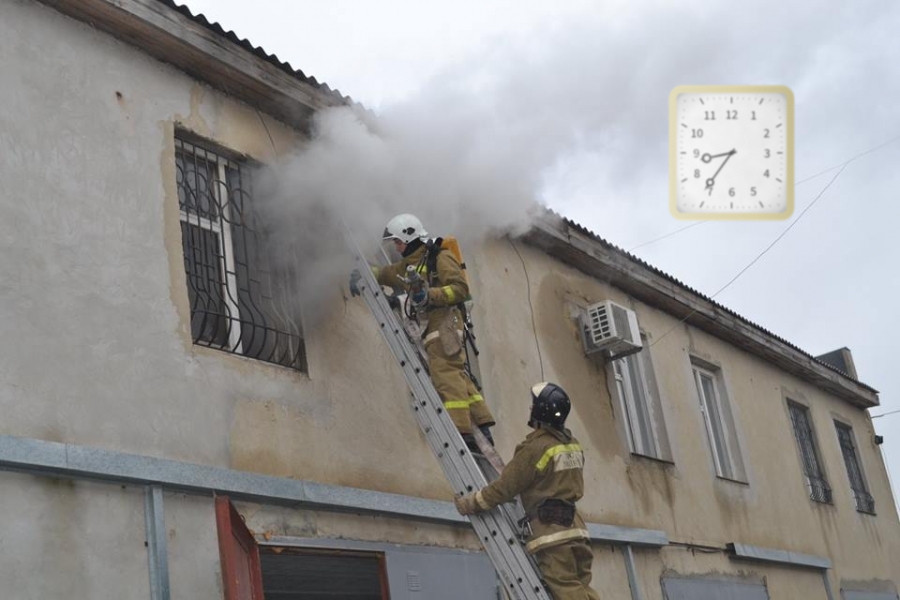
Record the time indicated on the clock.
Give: 8:36
